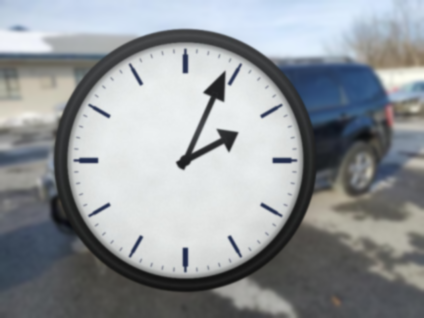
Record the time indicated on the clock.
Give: 2:04
